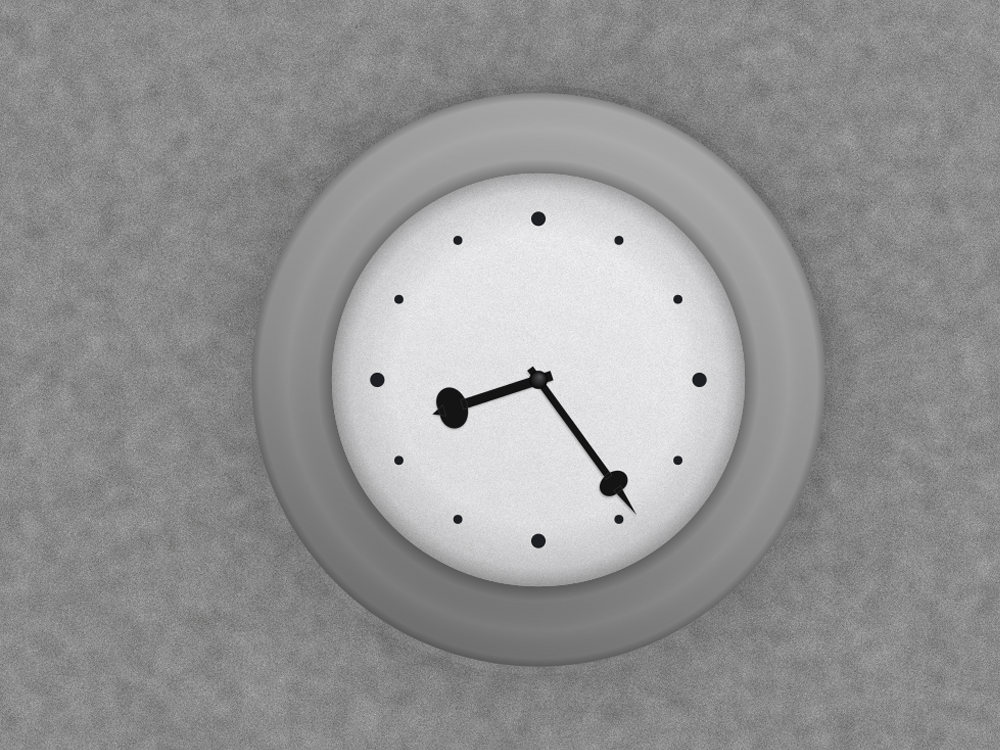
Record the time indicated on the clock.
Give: 8:24
